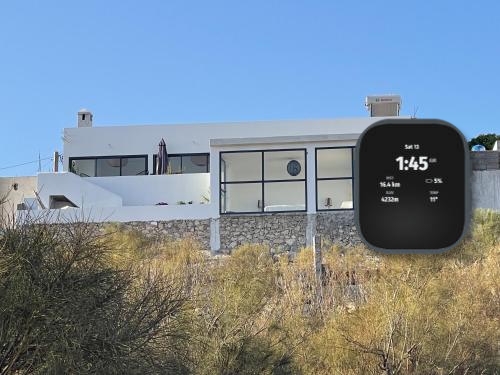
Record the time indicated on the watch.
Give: 1:45
